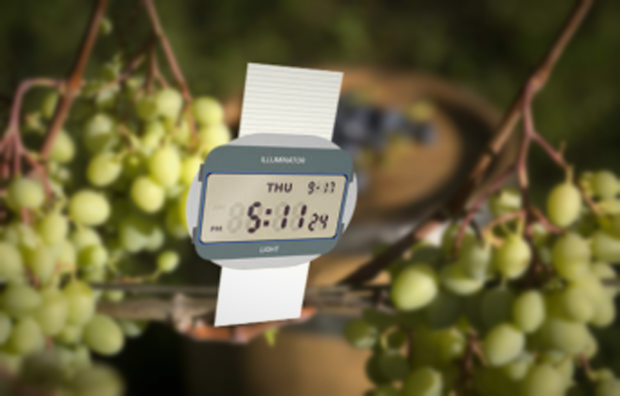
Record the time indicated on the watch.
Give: 5:11:24
